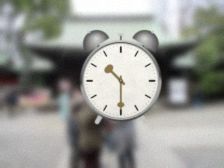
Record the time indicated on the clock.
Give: 10:30
